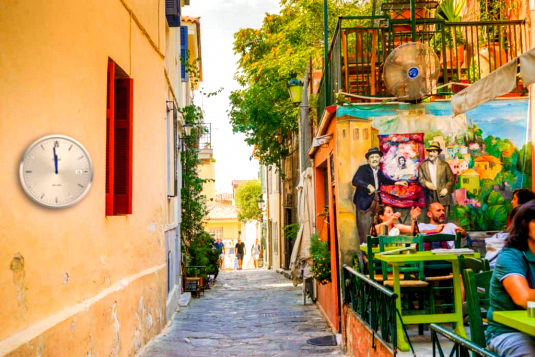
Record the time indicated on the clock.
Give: 11:59
